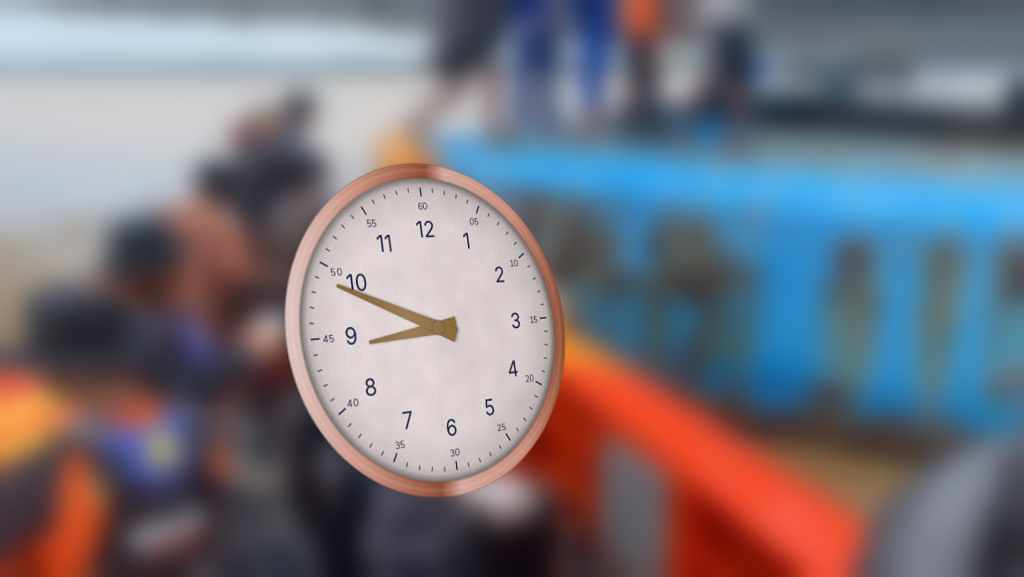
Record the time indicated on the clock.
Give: 8:49
